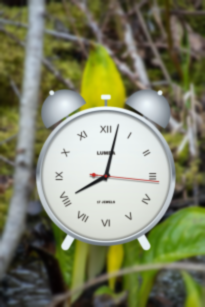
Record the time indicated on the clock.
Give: 8:02:16
